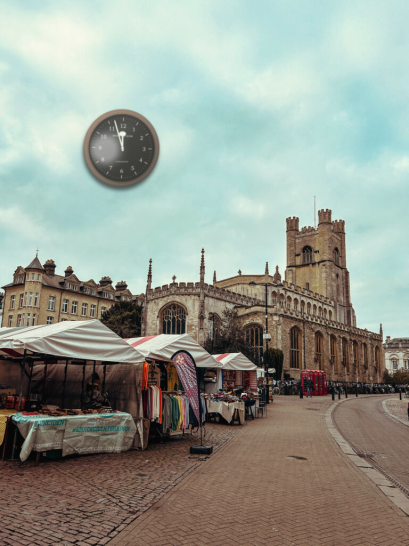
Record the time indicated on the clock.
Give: 11:57
